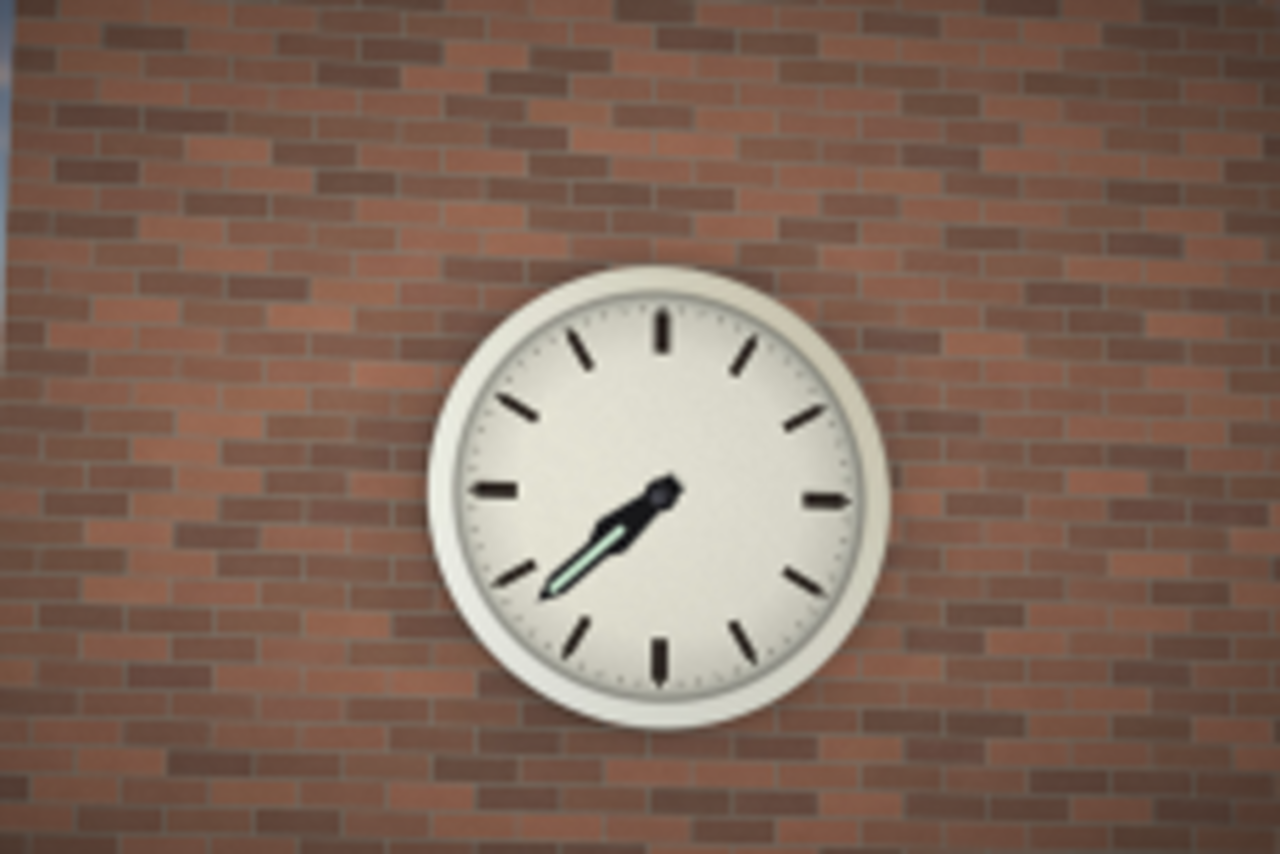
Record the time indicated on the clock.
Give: 7:38
